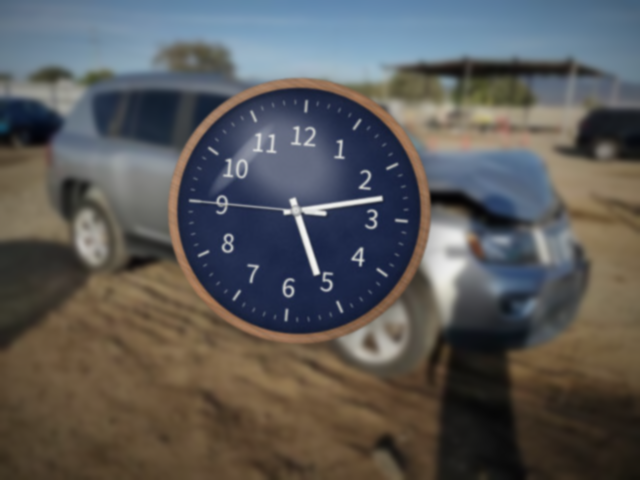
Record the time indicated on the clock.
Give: 5:12:45
